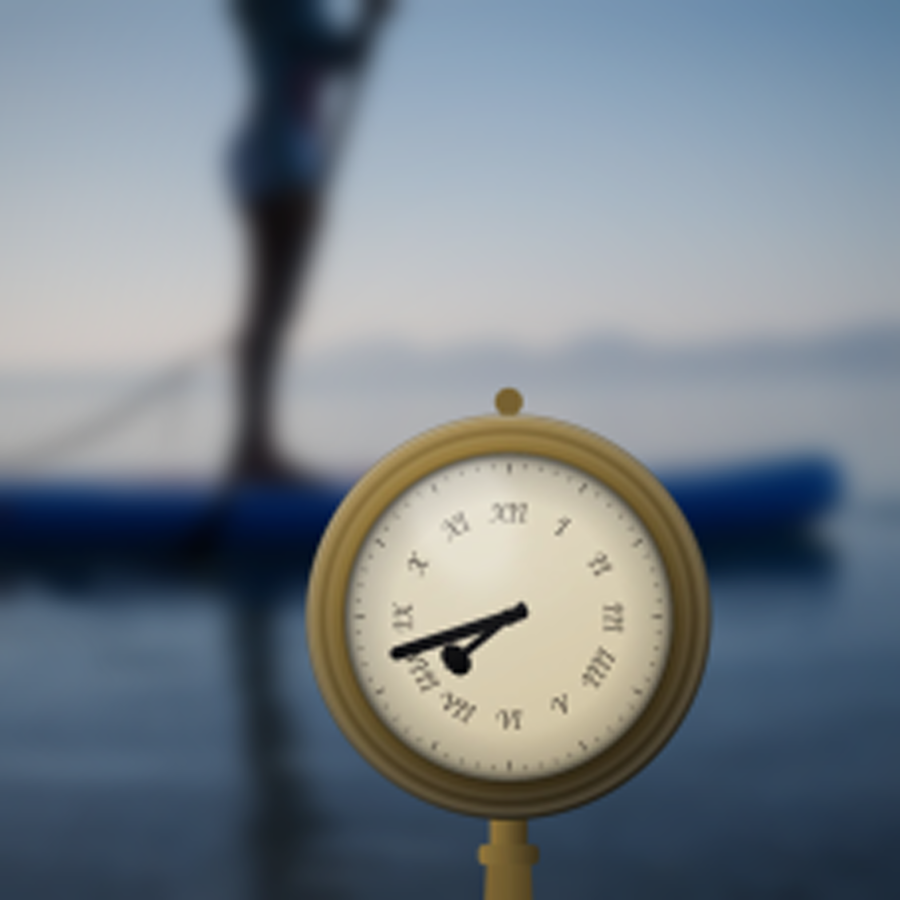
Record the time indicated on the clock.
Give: 7:42
